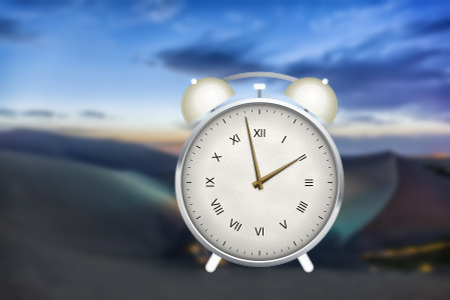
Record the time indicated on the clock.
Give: 1:58
